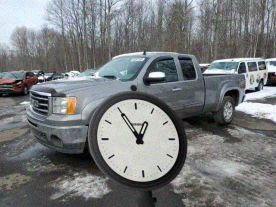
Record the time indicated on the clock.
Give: 12:55
